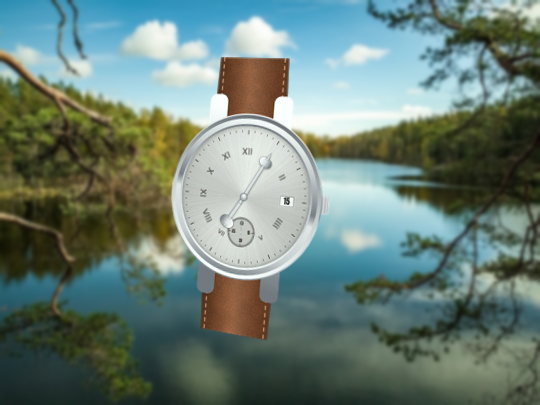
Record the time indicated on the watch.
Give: 7:05
